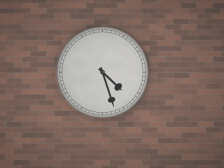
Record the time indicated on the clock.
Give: 4:27
